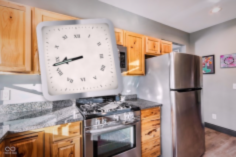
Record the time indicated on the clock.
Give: 8:43
